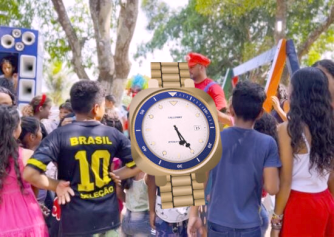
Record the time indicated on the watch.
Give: 5:25
